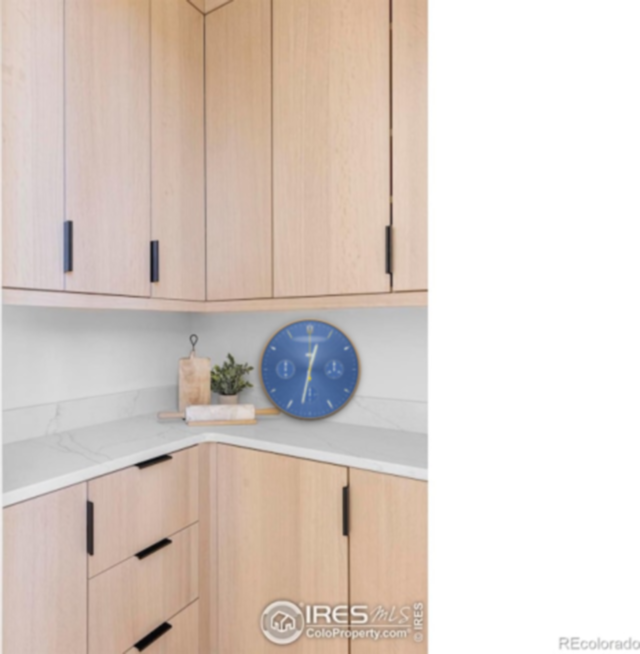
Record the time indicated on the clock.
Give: 12:32
